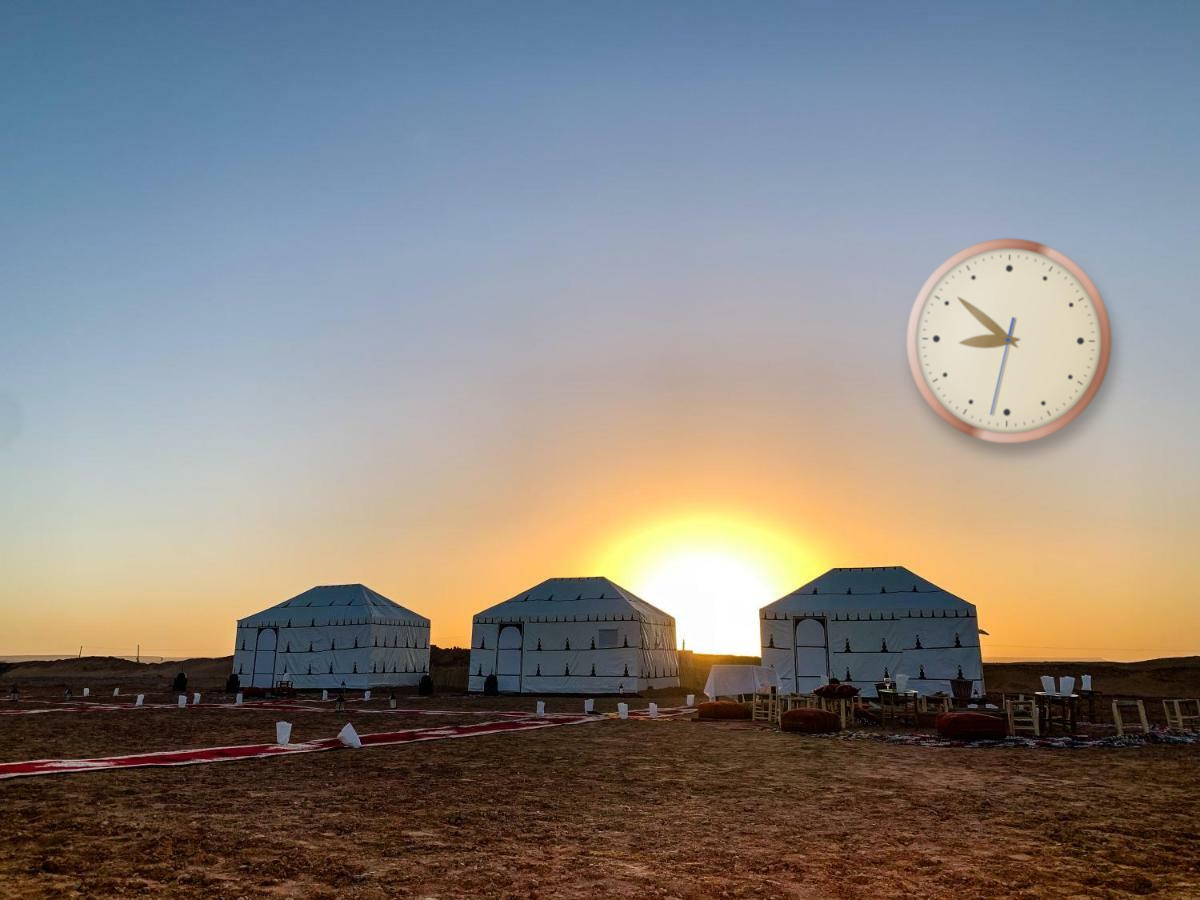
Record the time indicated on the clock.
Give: 8:51:32
